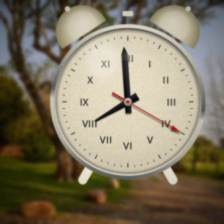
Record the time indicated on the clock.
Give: 7:59:20
